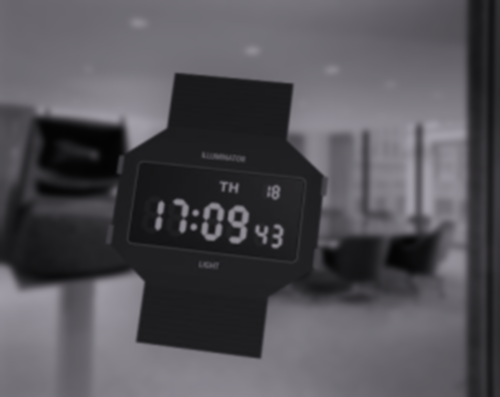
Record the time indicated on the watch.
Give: 17:09:43
